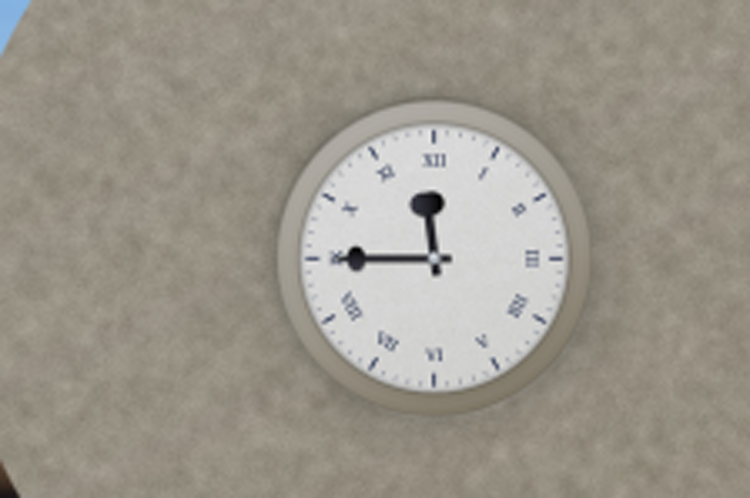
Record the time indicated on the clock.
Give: 11:45
